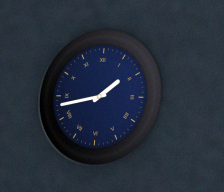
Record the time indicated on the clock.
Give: 1:43
